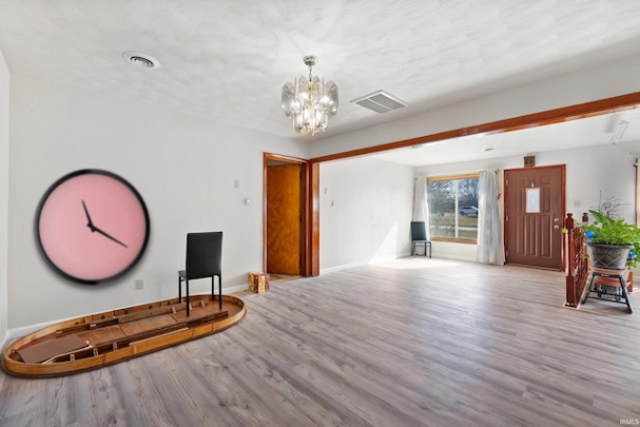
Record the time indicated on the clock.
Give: 11:20
